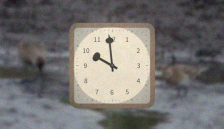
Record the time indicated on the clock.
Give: 9:59
